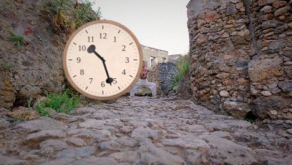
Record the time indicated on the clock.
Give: 10:27
